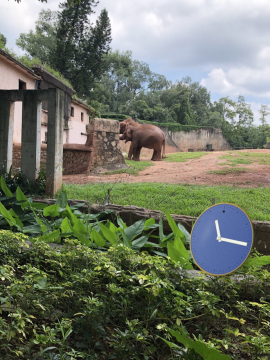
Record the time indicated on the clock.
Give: 11:16
